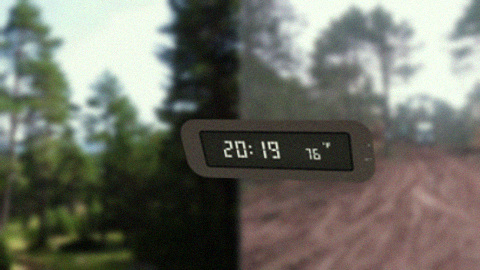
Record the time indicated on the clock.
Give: 20:19
